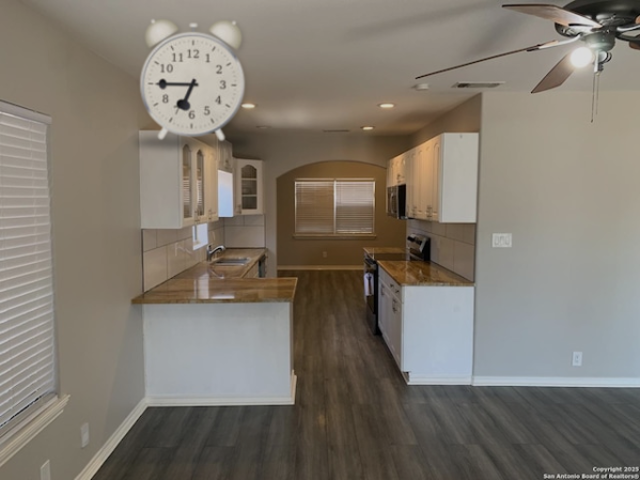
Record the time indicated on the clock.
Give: 6:45
